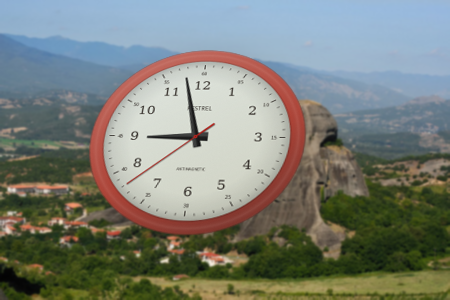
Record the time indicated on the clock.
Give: 8:57:38
